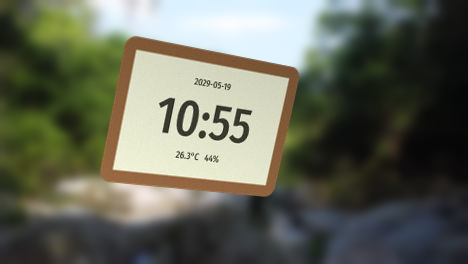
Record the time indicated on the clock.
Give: 10:55
